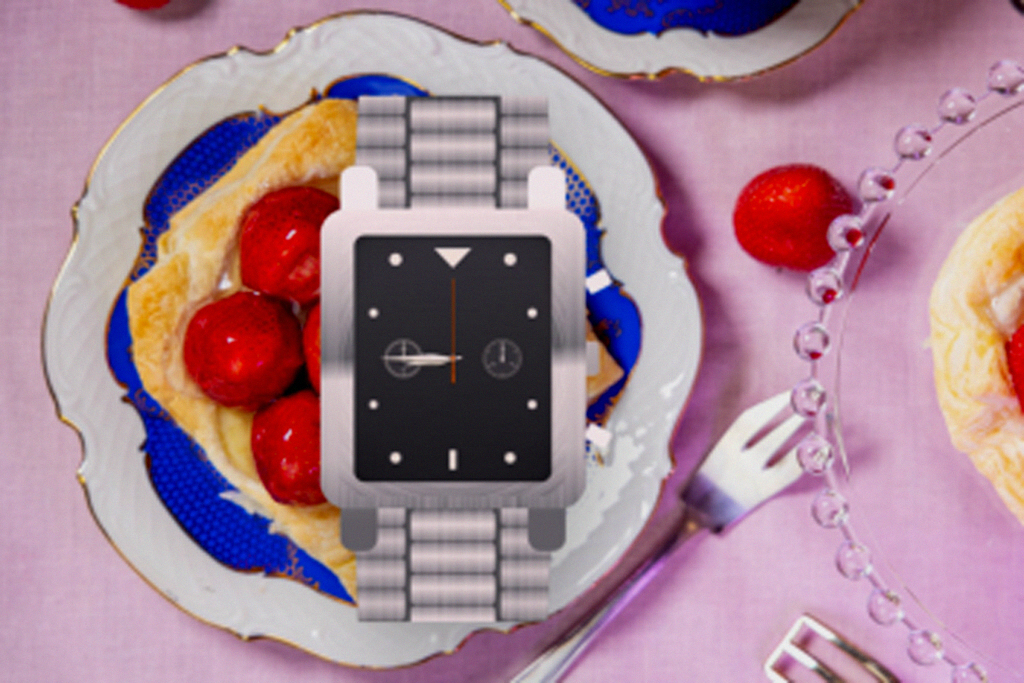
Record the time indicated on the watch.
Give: 8:45
